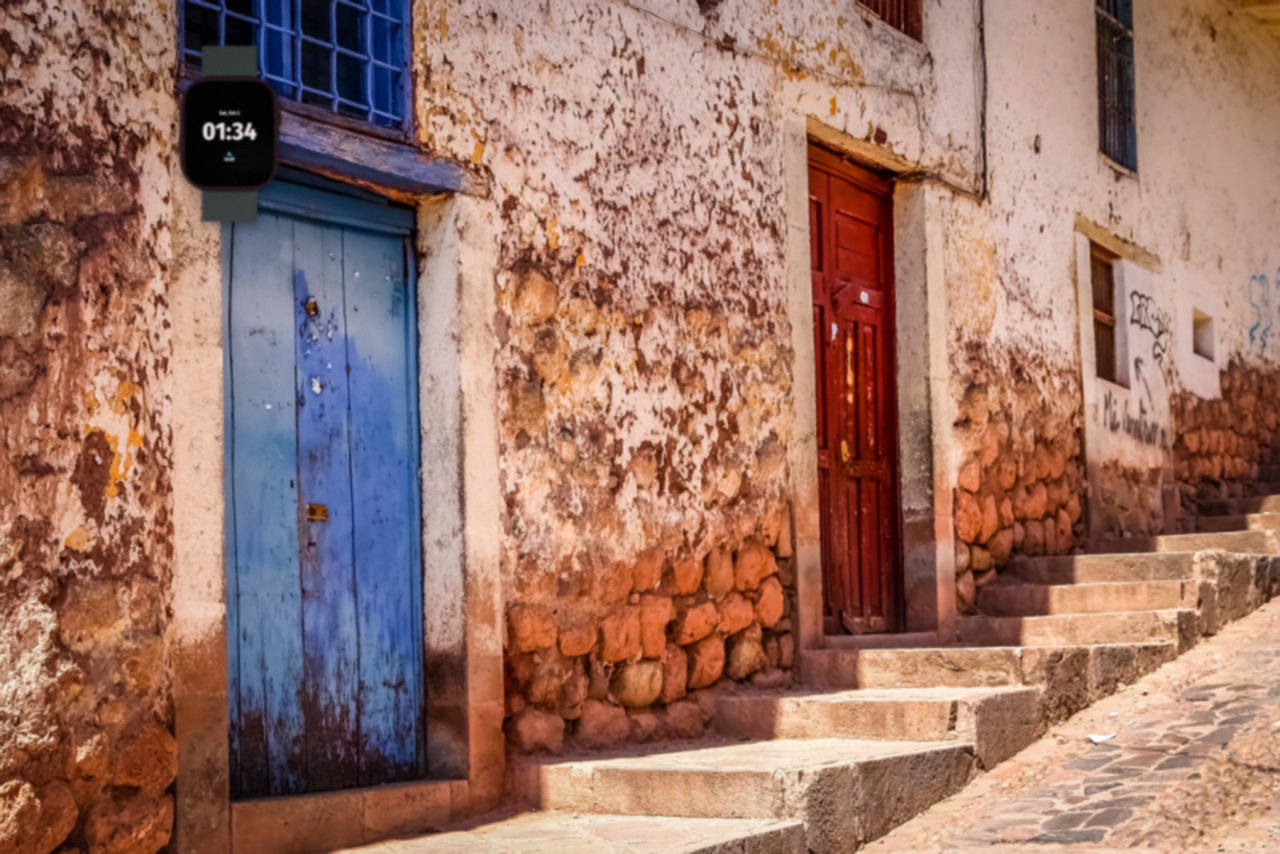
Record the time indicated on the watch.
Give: 1:34
